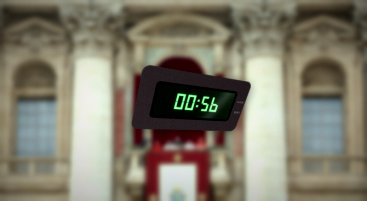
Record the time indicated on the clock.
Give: 0:56
